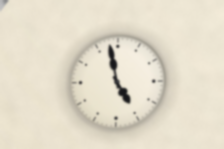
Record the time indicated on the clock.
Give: 4:58
